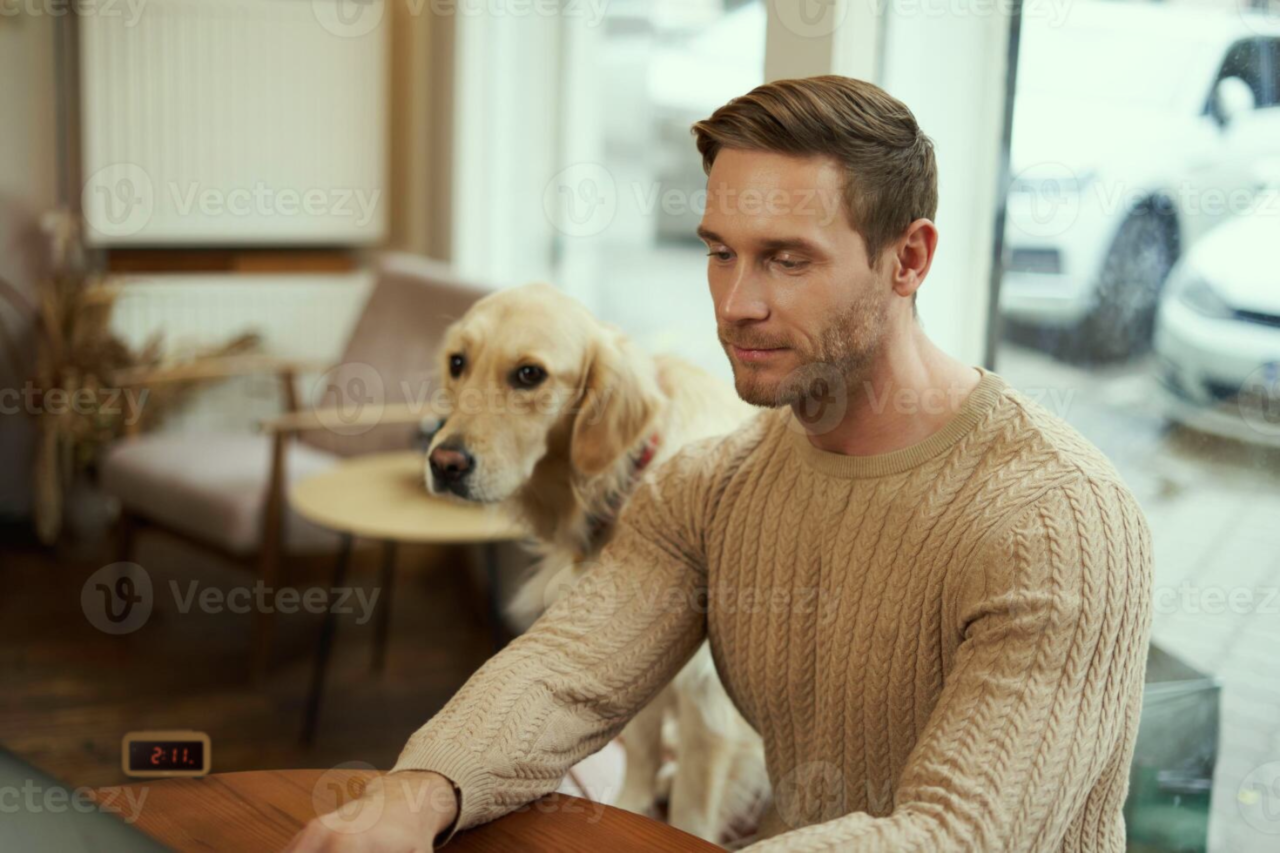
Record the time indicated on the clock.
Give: 2:11
